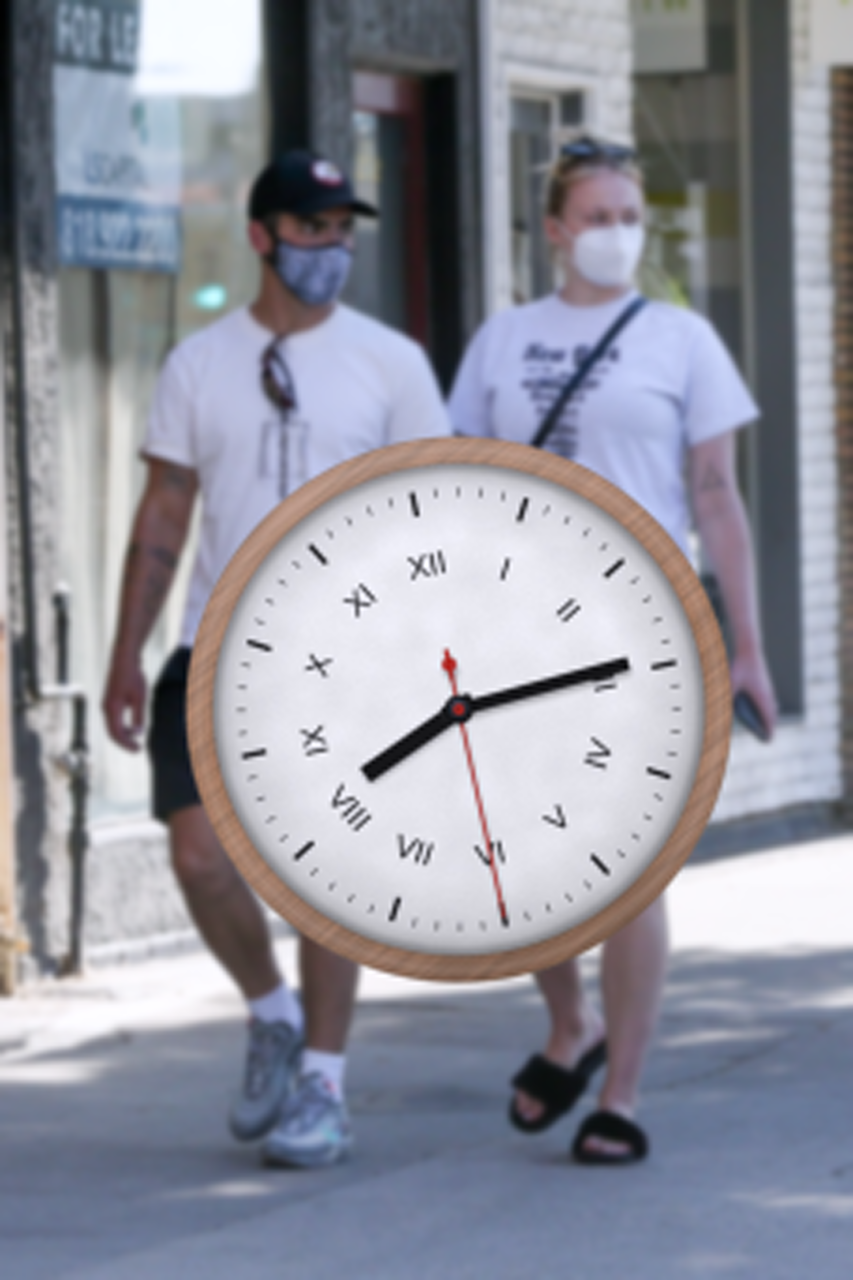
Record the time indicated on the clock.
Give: 8:14:30
